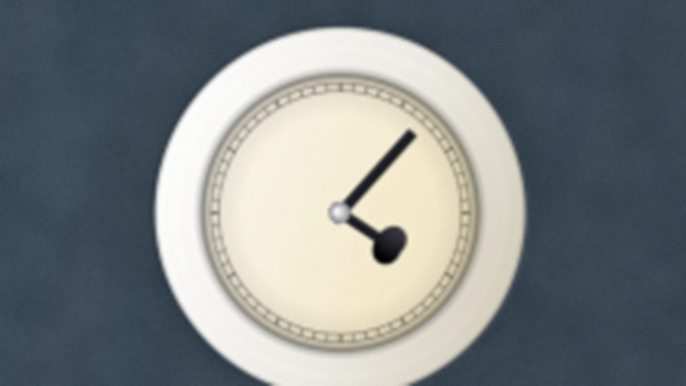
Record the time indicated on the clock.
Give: 4:07
